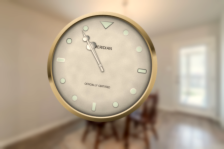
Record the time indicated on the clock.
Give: 10:54
